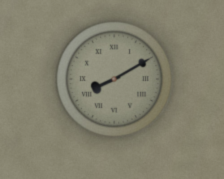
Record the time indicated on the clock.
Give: 8:10
